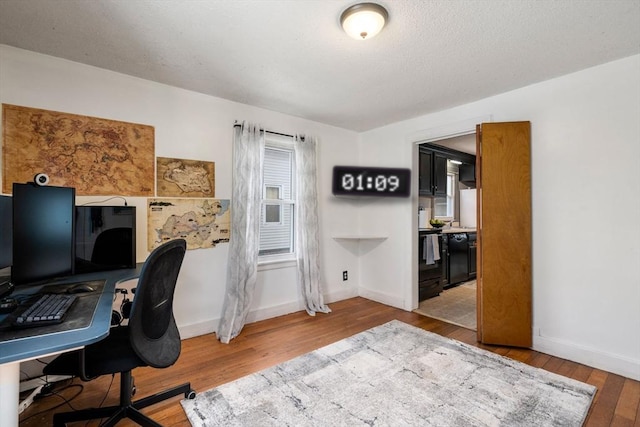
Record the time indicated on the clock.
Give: 1:09
